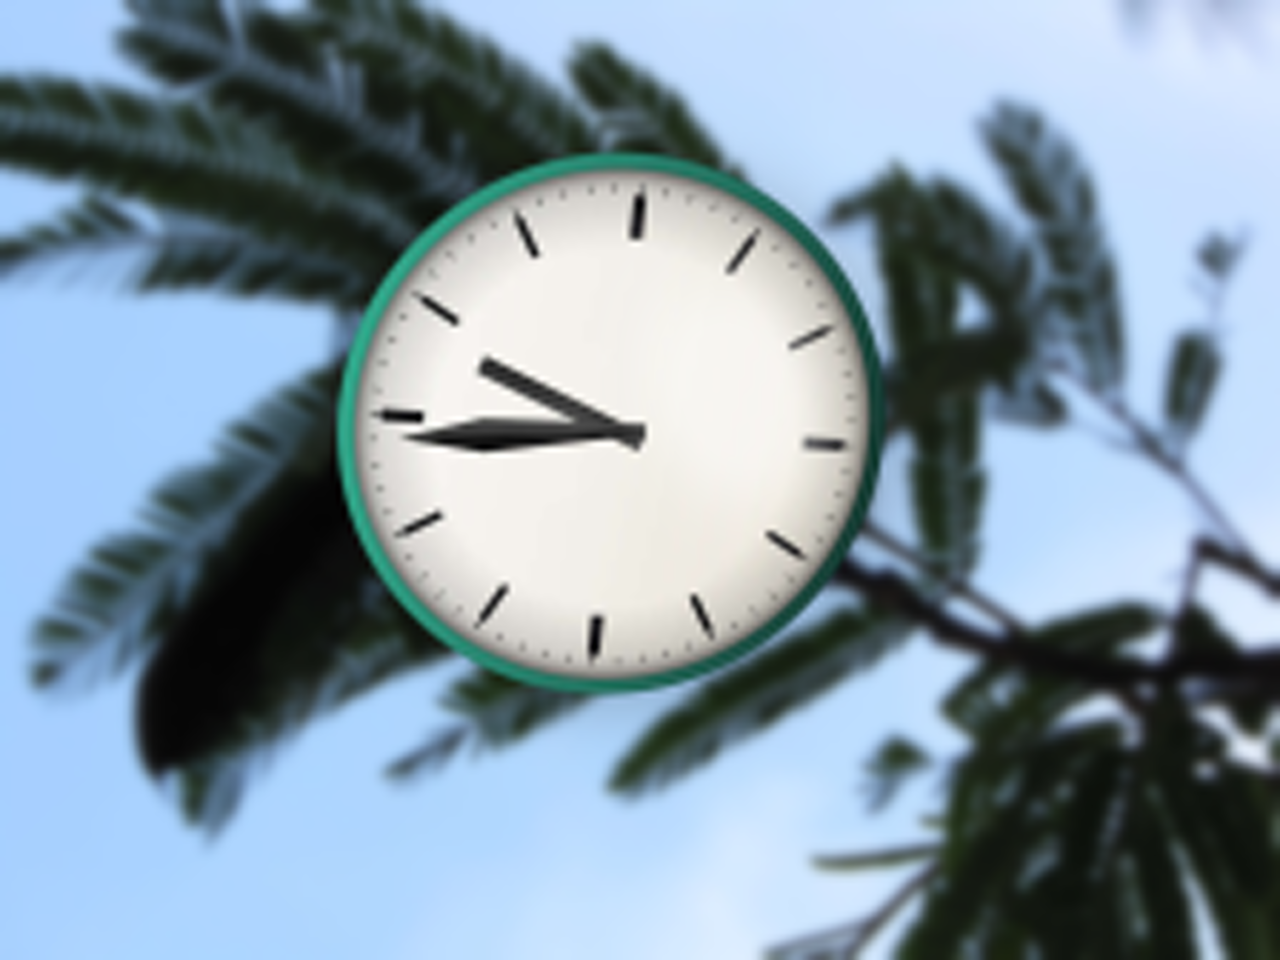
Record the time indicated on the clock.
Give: 9:44
